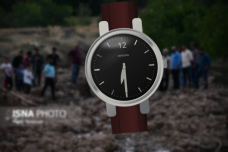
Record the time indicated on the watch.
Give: 6:30
